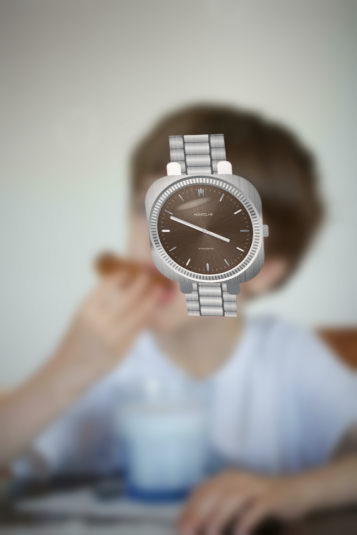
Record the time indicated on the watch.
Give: 3:49
